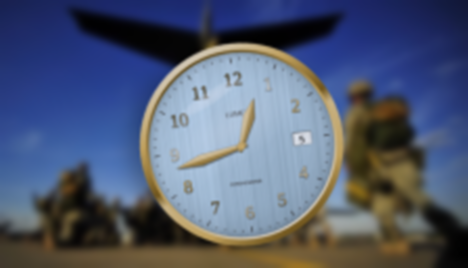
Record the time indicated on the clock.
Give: 12:43
